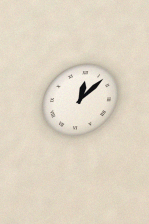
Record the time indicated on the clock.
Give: 12:07
